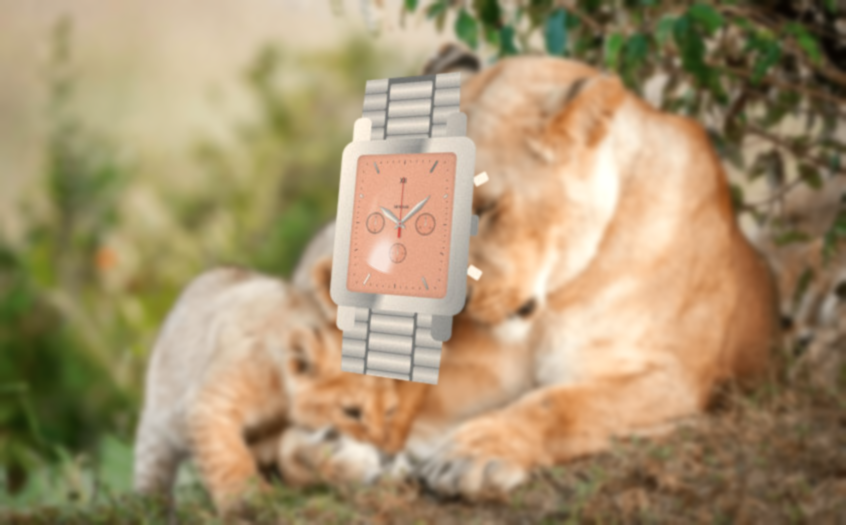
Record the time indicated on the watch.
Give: 10:08
